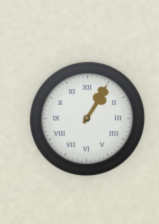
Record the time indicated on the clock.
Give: 1:05
